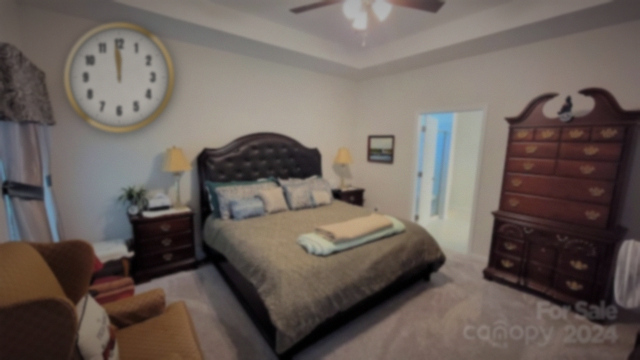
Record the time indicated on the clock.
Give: 11:59
